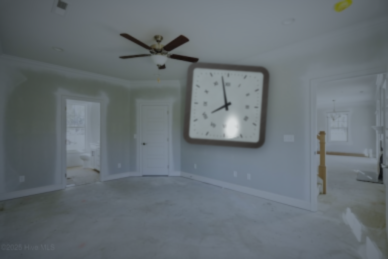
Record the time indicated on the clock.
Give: 7:58
